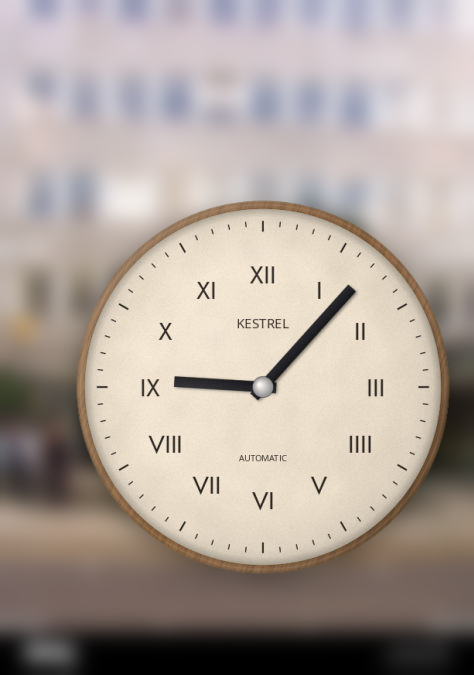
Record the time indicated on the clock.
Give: 9:07
